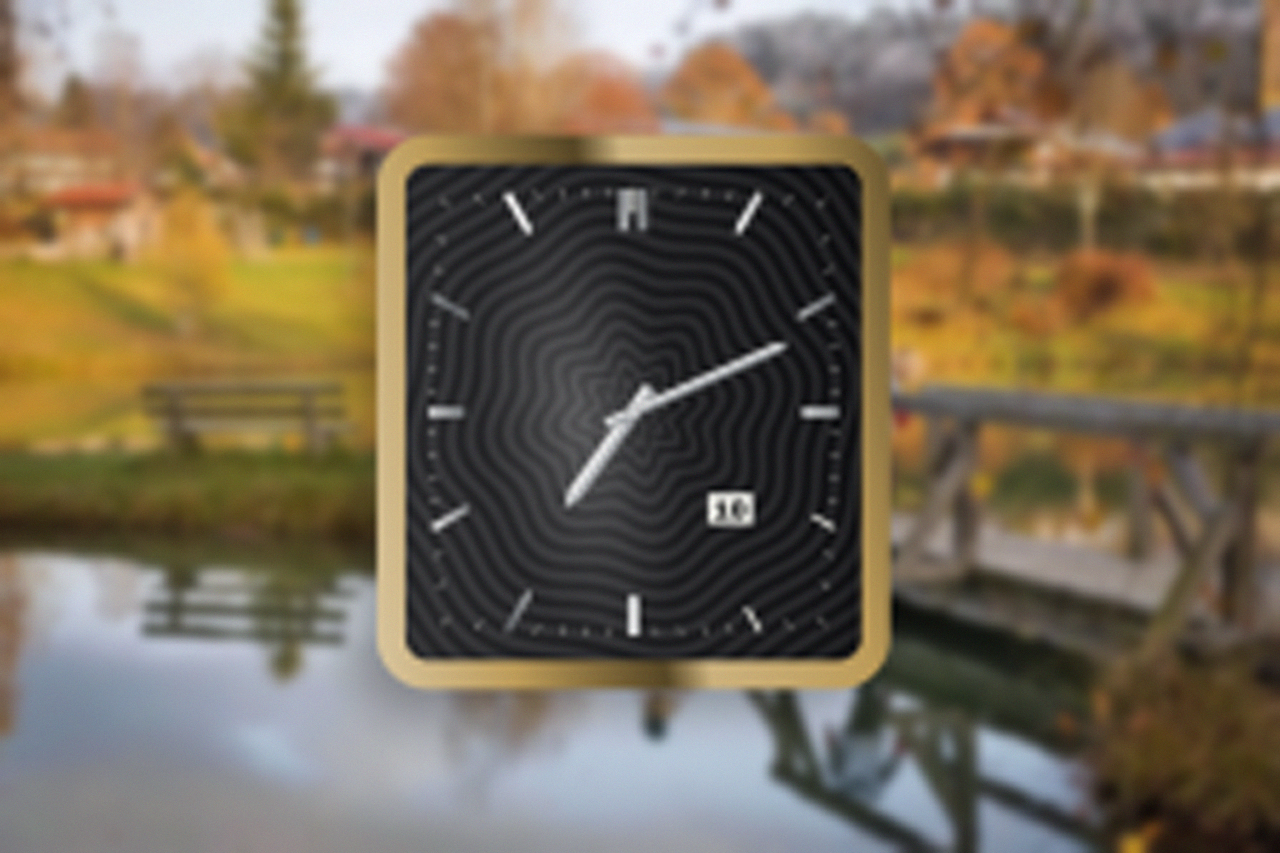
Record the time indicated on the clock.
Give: 7:11
